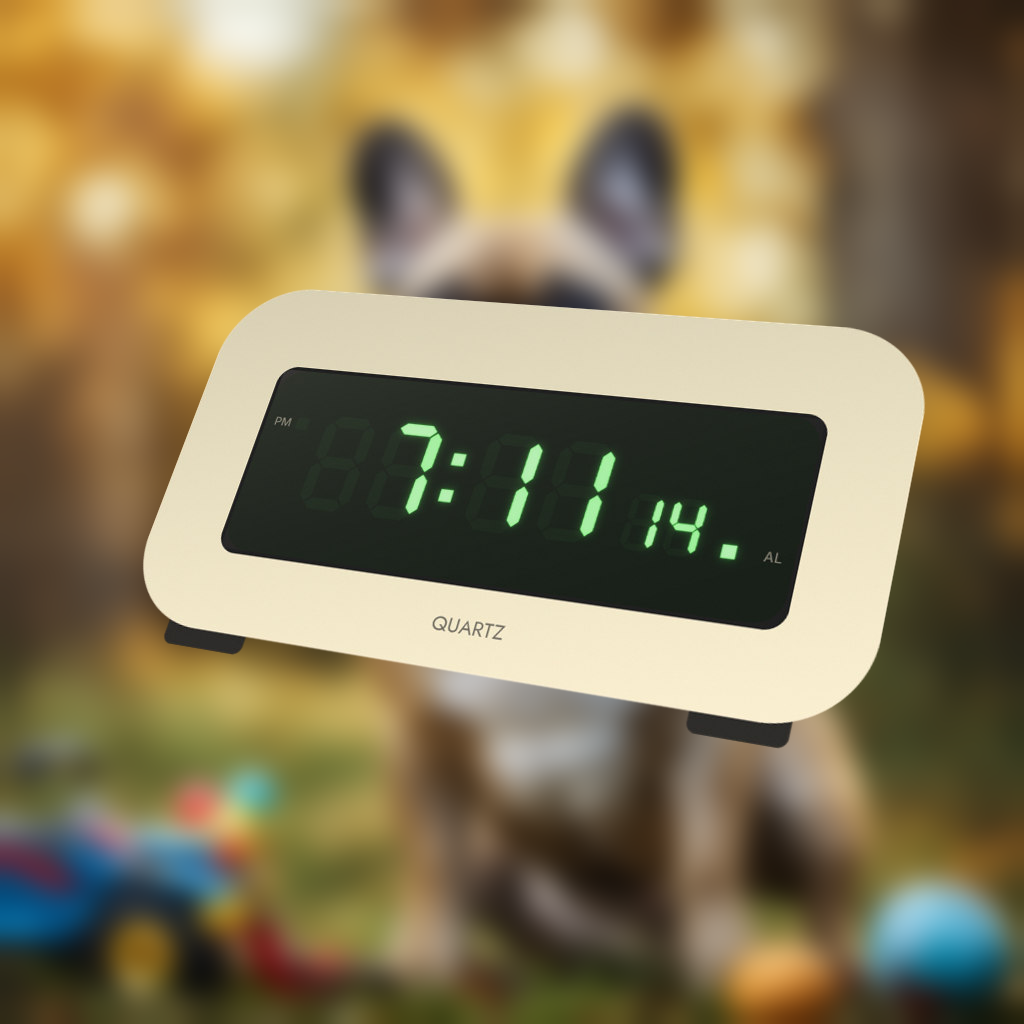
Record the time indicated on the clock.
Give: 7:11:14
